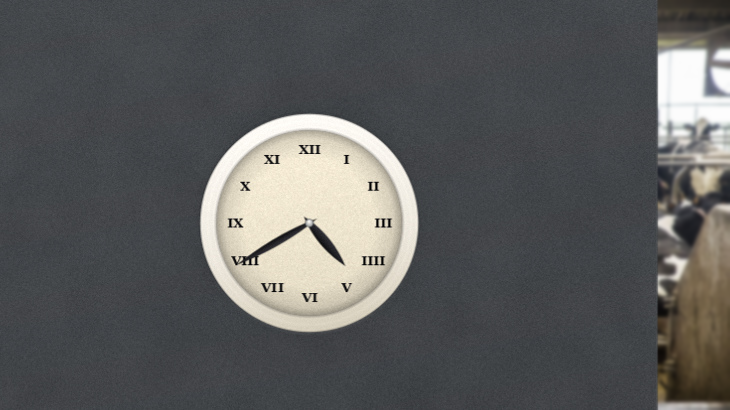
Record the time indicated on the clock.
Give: 4:40
